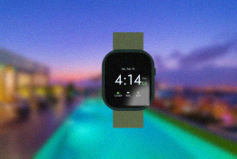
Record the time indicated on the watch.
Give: 4:14
